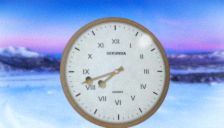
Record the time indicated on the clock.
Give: 7:42
